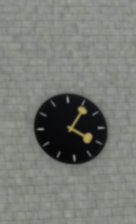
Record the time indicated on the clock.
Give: 4:06
